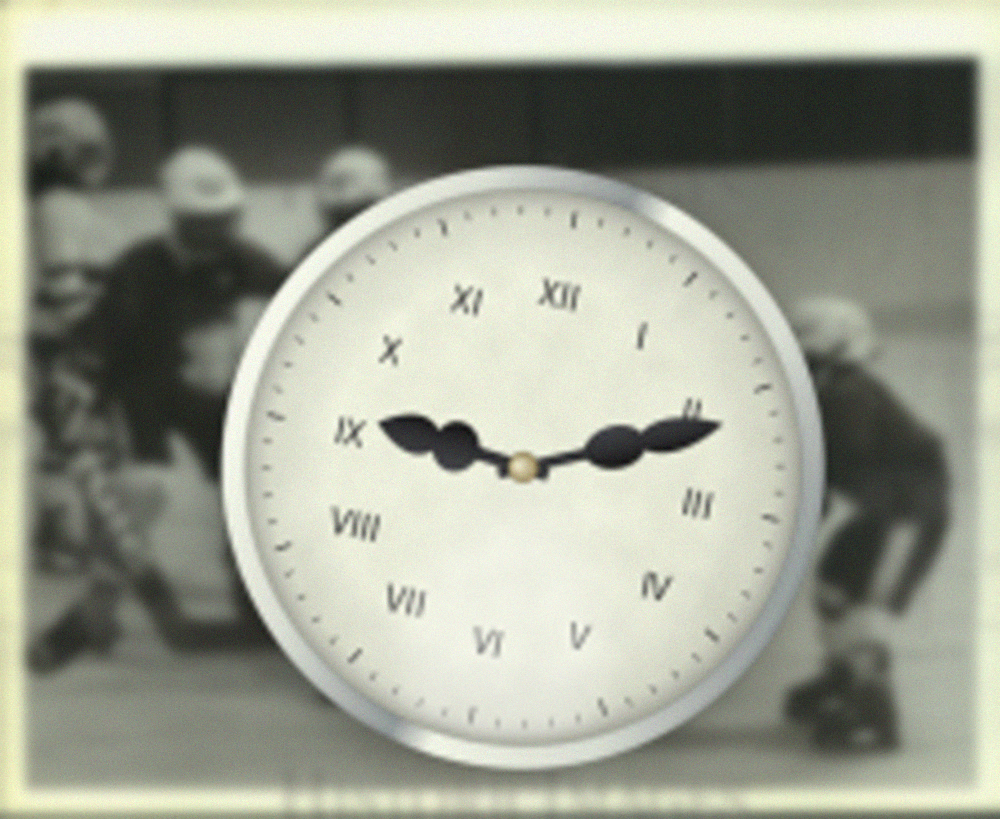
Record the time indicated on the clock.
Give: 9:11
